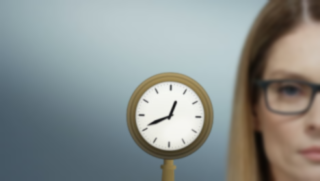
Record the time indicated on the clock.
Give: 12:41
